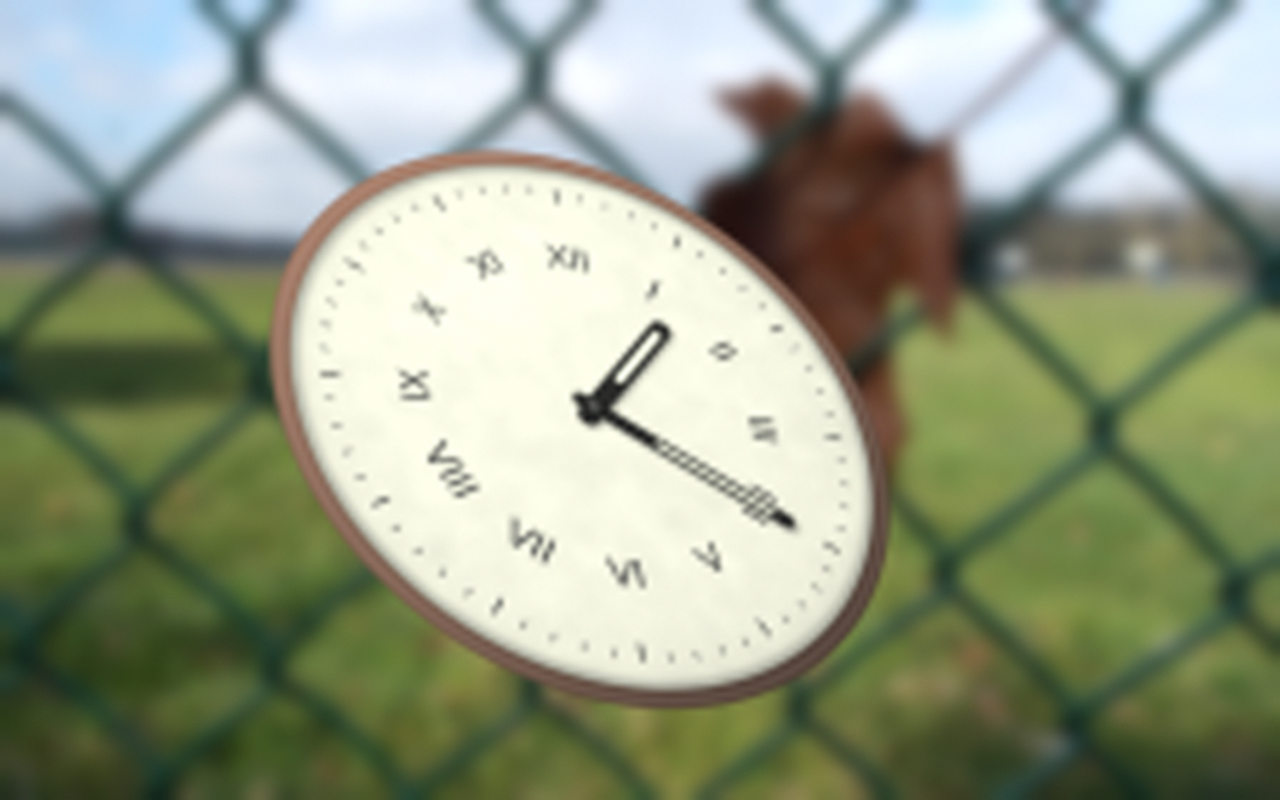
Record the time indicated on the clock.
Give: 1:20
